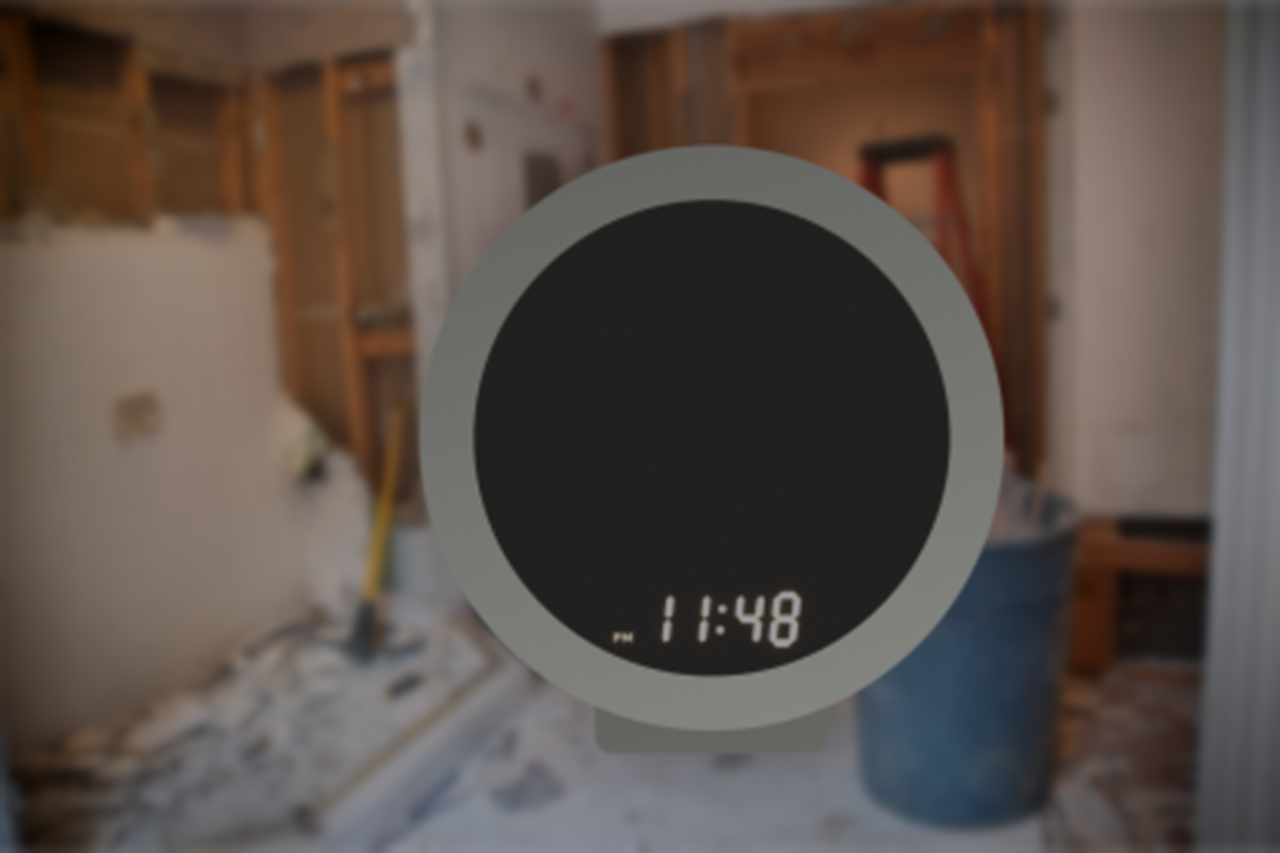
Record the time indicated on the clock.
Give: 11:48
